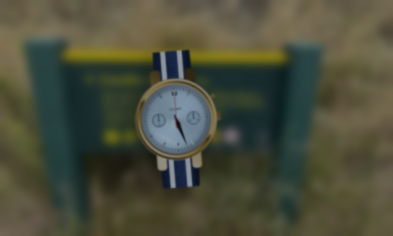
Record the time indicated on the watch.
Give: 5:27
